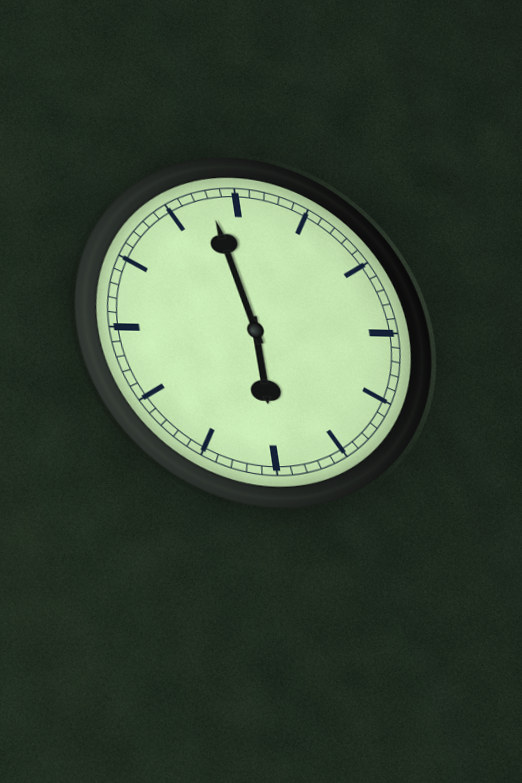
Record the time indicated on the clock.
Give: 5:58
